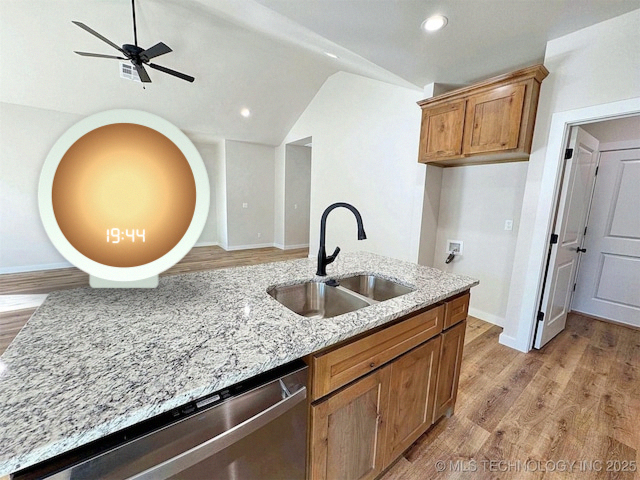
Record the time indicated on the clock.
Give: 19:44
